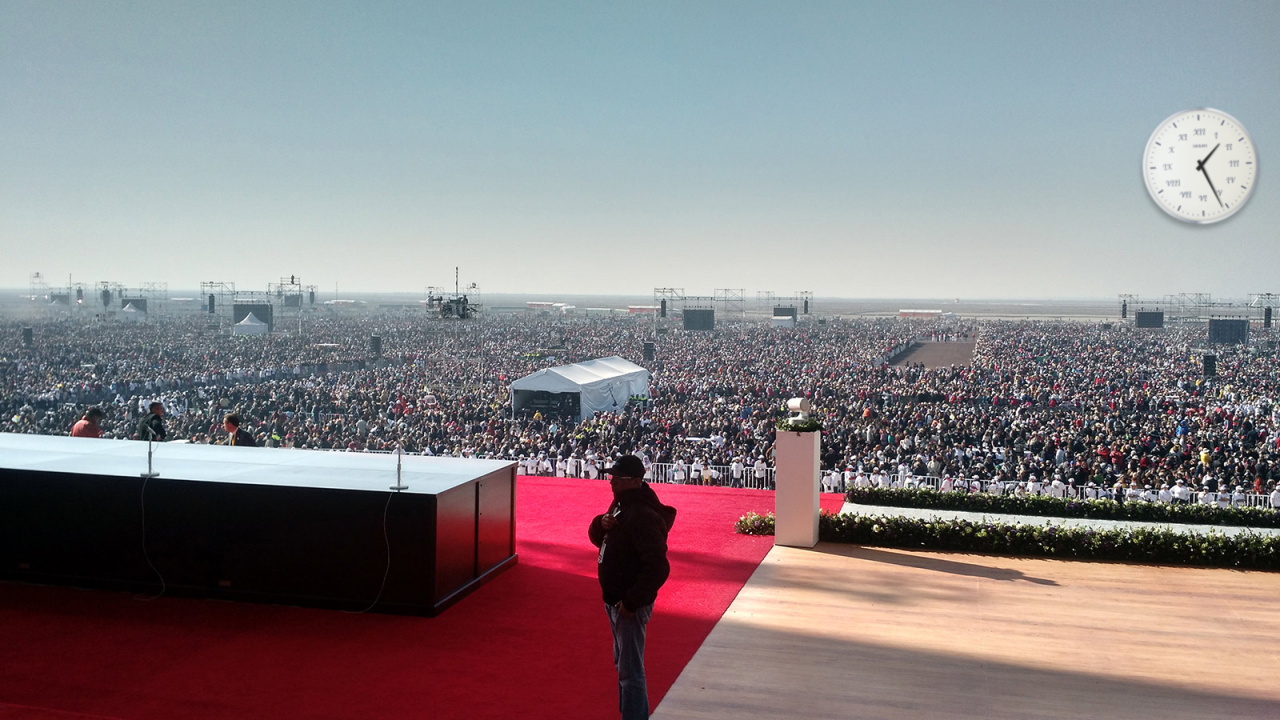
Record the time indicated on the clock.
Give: 1:26
